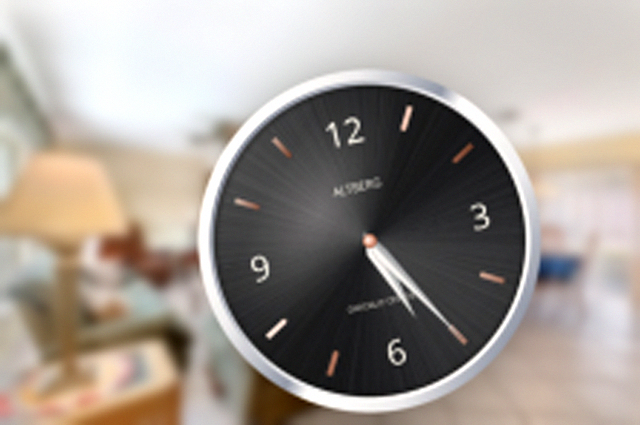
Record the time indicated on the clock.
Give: 5:25
